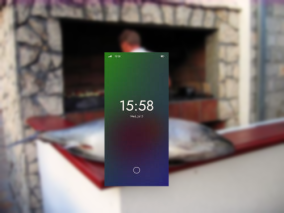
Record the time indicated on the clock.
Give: 15:58
